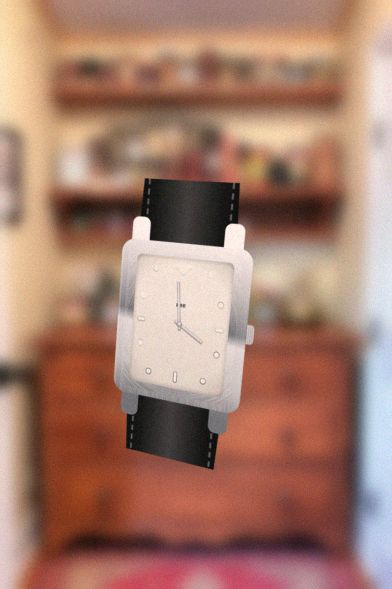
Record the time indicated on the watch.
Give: 3:59
